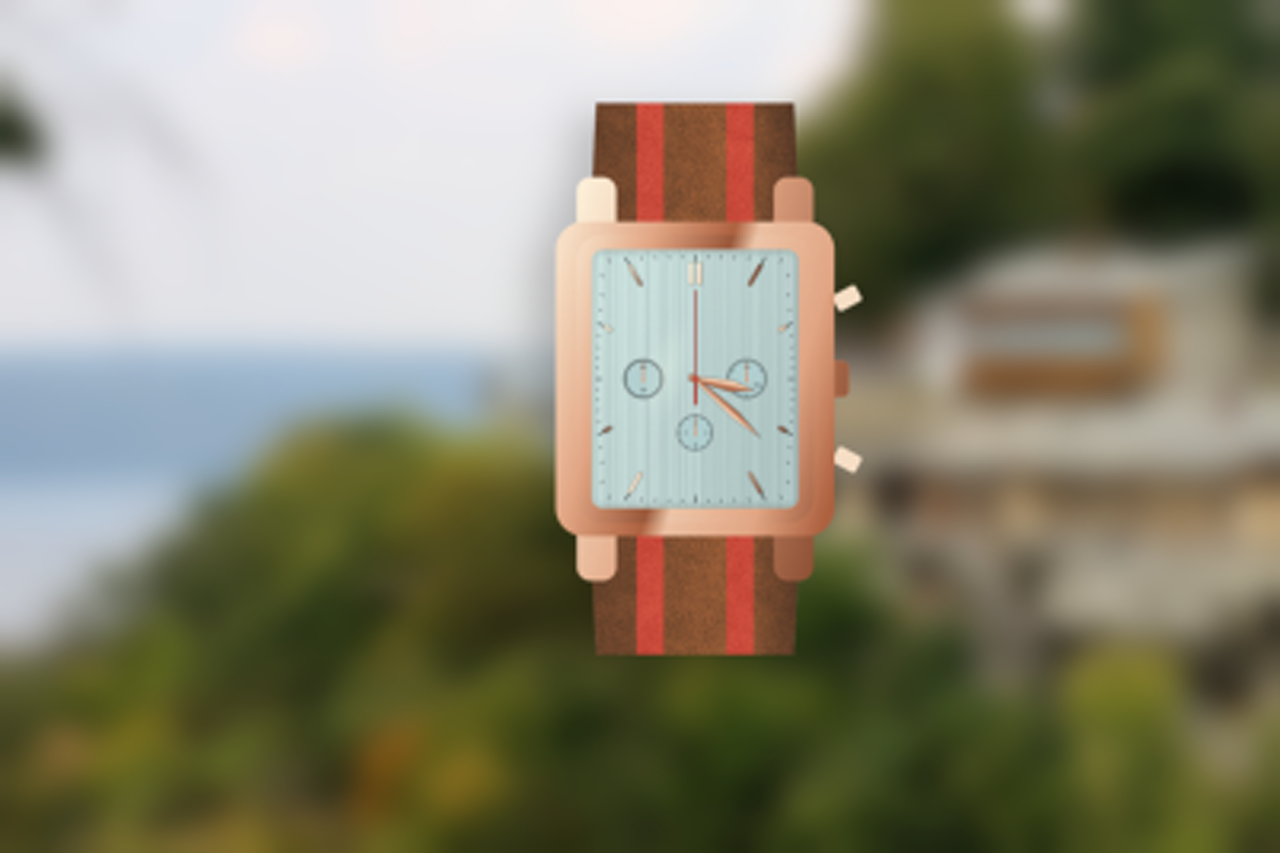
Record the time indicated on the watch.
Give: 3:22
